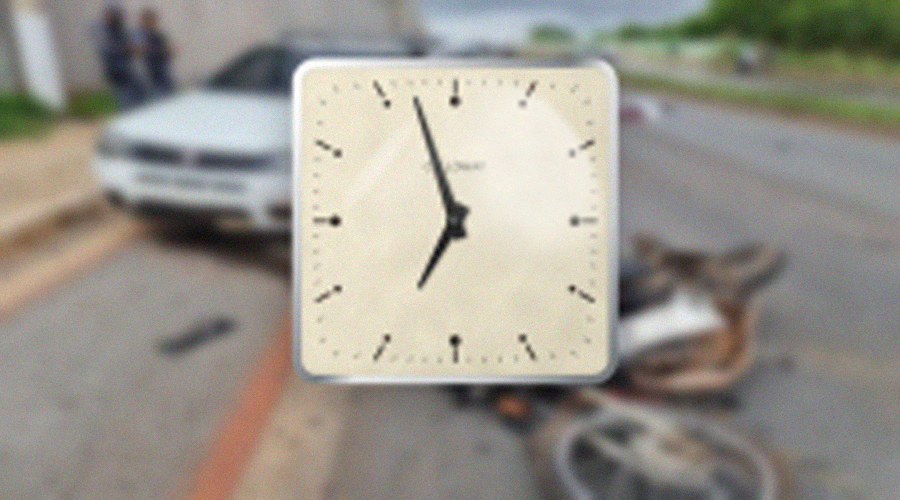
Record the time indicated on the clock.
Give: 6:57
